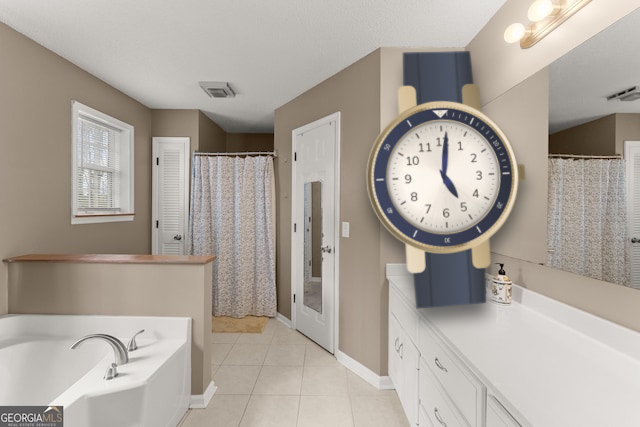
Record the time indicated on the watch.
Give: 5:01
